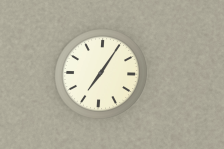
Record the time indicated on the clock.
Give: 7:05
